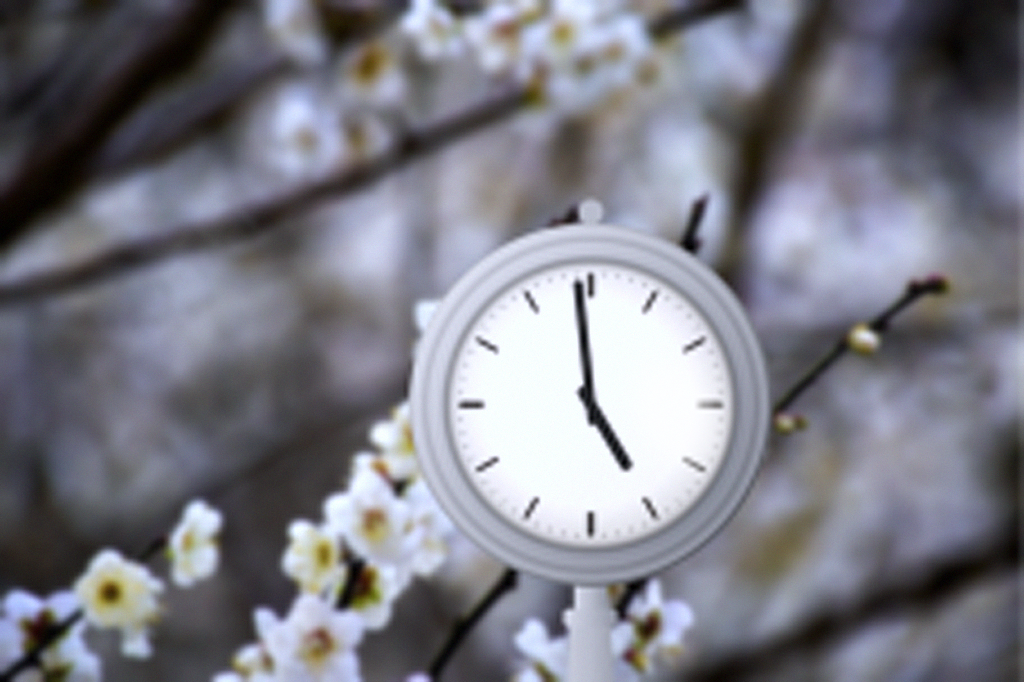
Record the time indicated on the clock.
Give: 4:59
